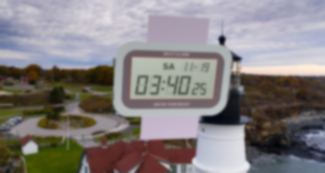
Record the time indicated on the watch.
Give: 3:40:25
